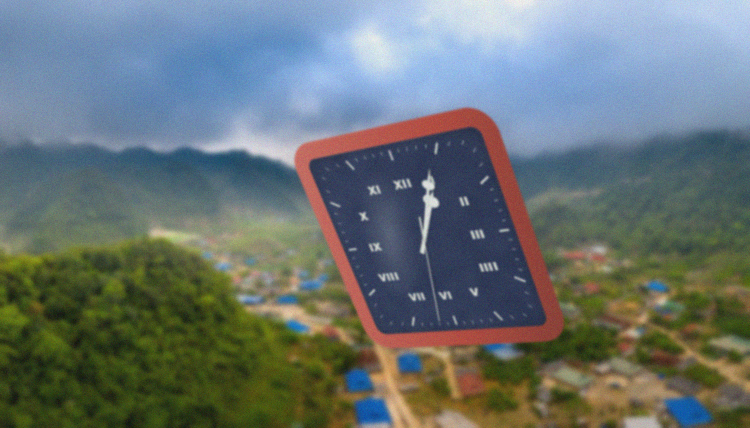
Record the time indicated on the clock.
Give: 1:04:32
